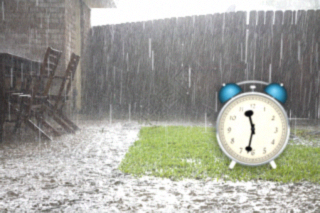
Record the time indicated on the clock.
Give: 11:32
